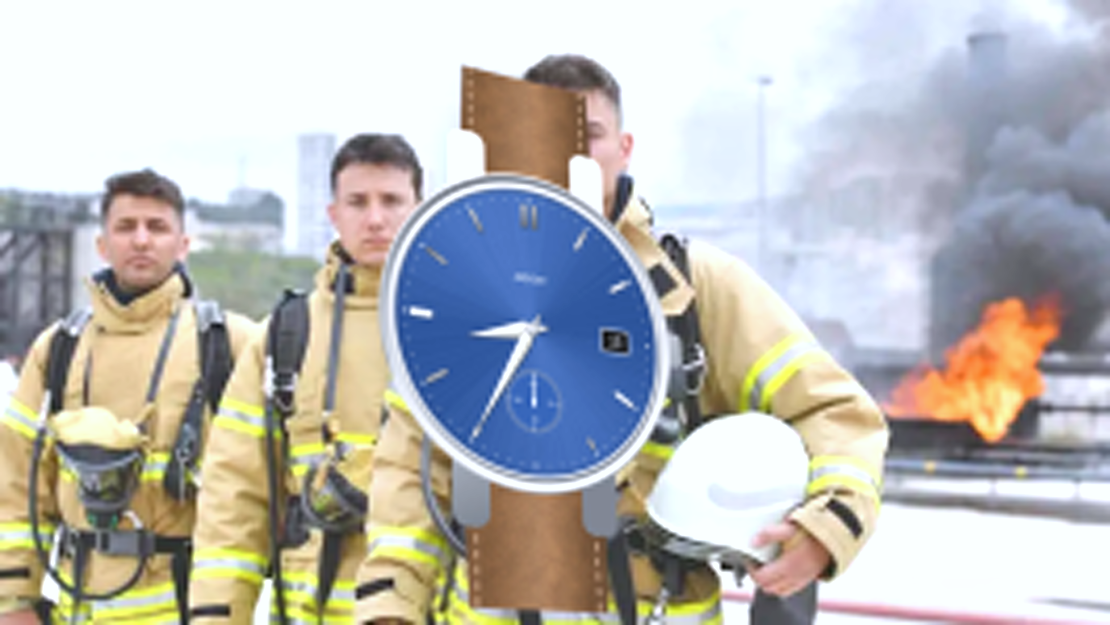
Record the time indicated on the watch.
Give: 8:35
